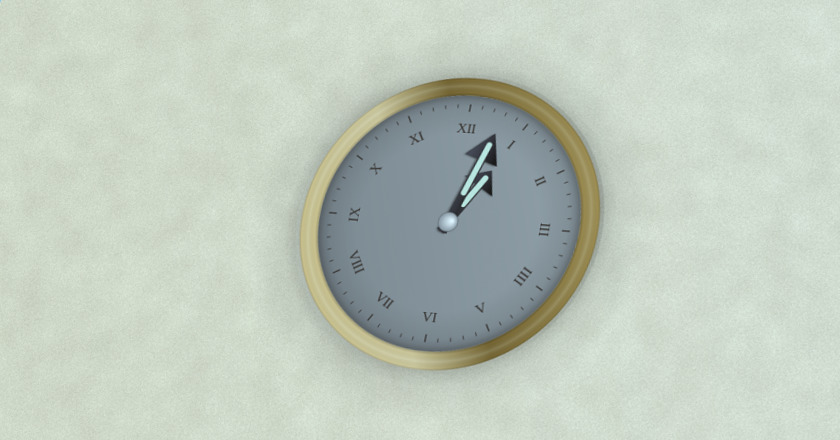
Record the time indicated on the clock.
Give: 1:03
